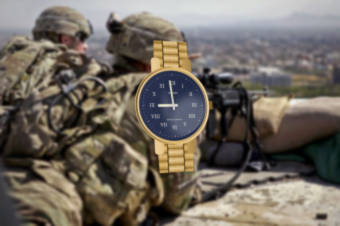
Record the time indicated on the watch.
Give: 8:59
